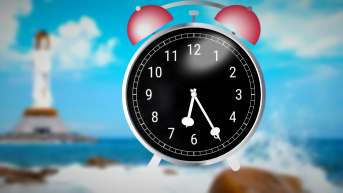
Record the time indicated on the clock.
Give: 6:25
